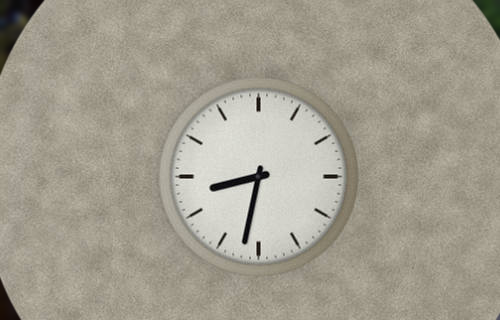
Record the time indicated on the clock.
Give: 8:32
